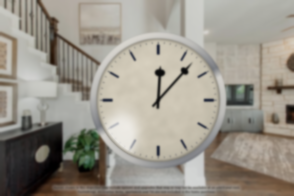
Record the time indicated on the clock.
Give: 12:07
